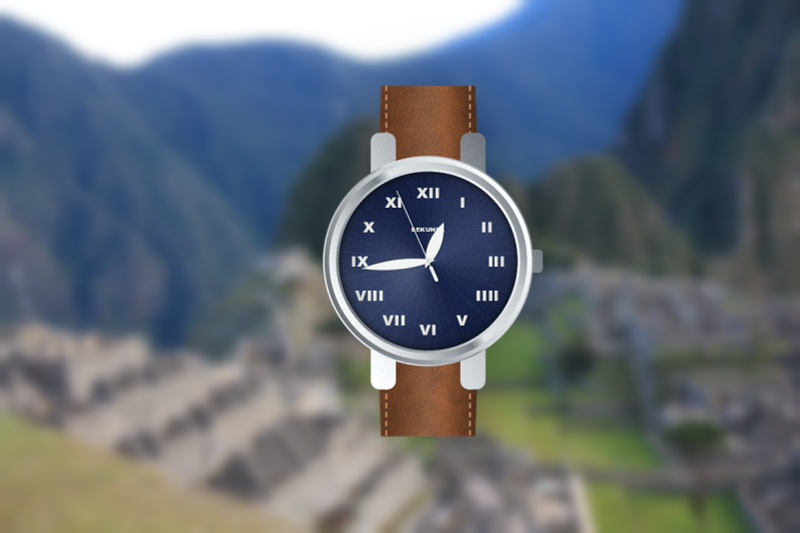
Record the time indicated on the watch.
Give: 12:43:56
